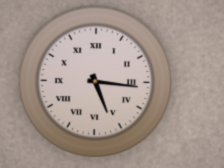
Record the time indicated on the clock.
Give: 5:16
